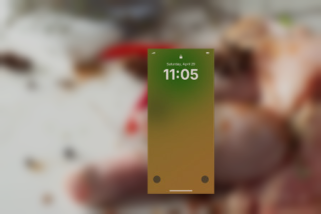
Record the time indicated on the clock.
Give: 11:05
